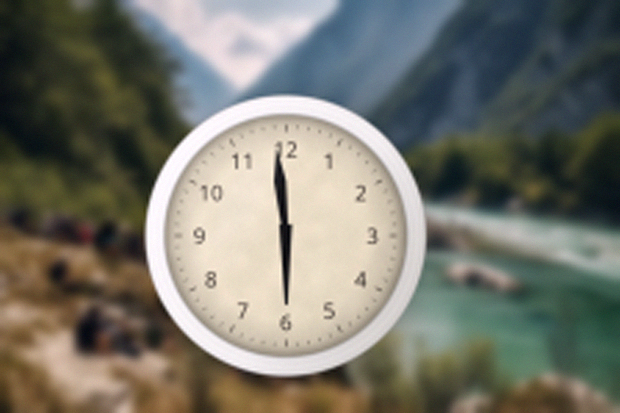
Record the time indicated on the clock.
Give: 5:59
